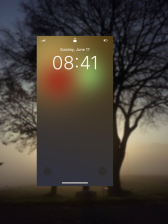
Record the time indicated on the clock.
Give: 8:41
